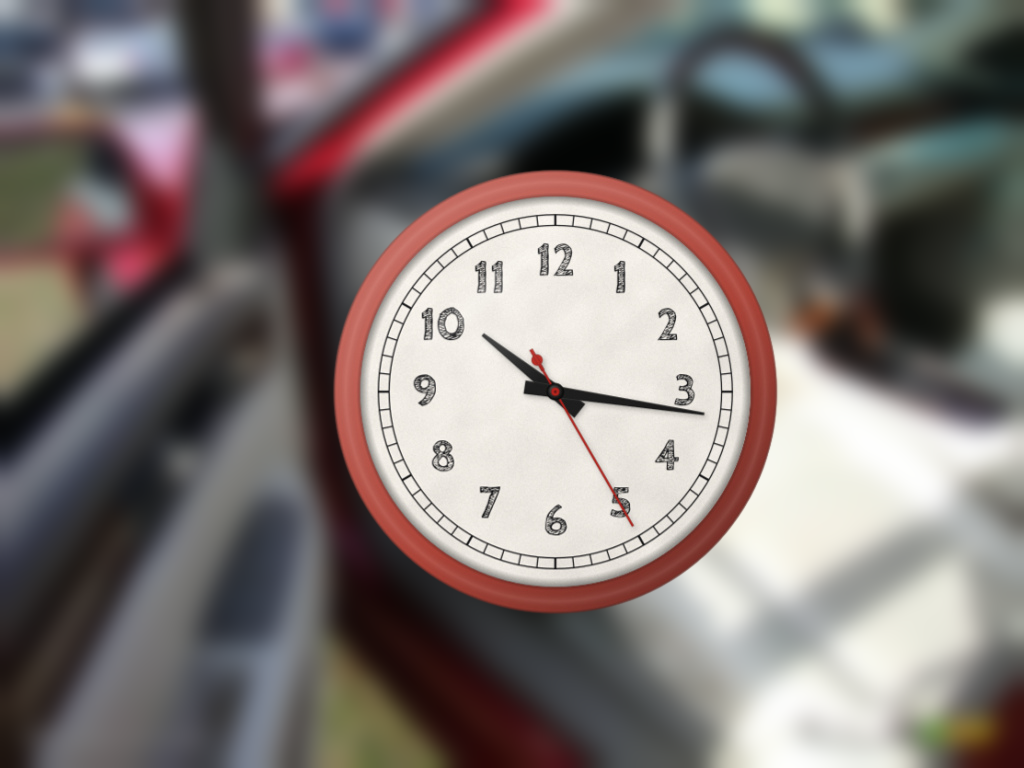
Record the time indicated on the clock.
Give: 10:16:25
